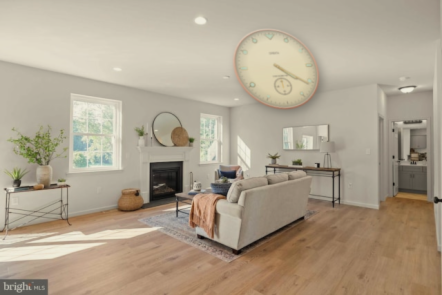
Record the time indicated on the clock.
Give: 4:21
